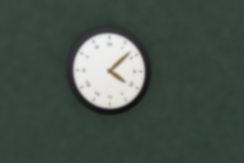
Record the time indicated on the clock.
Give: 4:08
